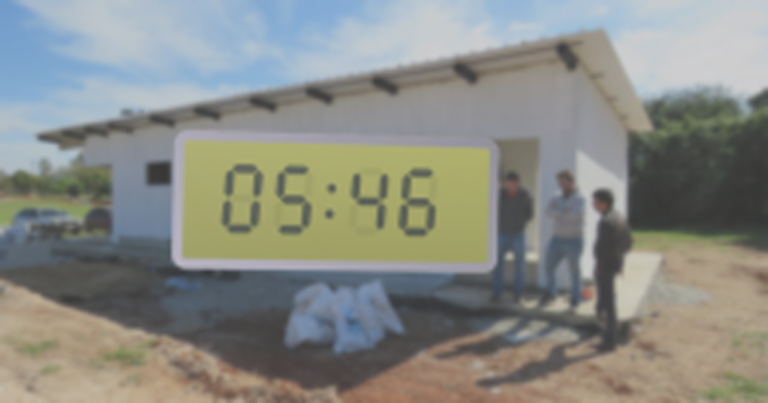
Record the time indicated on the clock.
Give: 5:46
